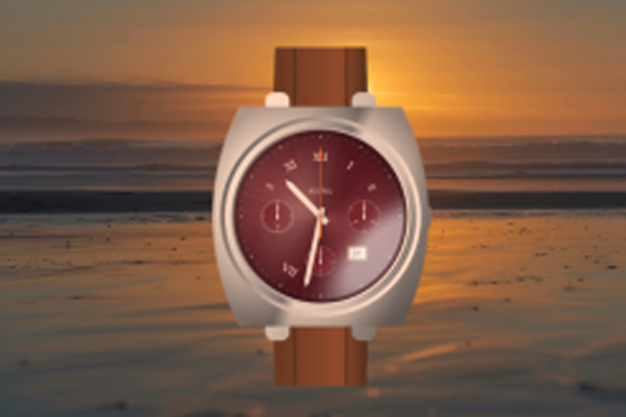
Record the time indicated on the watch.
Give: 10:32
